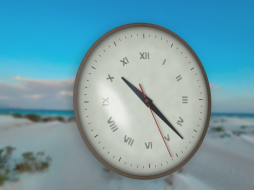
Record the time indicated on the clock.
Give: 10:22:26
